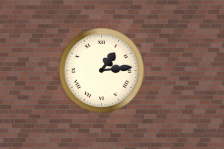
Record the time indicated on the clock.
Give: 1:14
